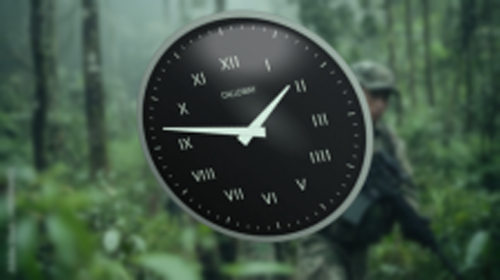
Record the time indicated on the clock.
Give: 1:47
